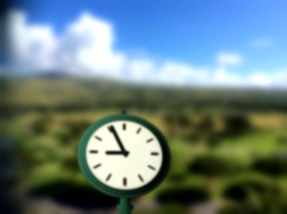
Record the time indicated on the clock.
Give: 8:56
